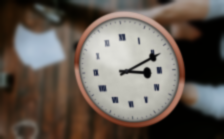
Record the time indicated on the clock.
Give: 3:11
